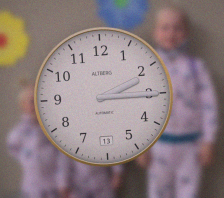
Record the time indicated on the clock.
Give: 2:15
